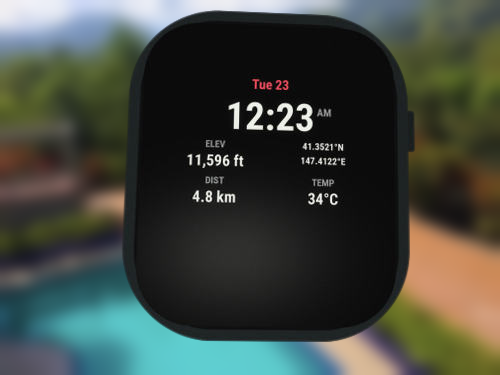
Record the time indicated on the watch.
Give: 12:23
